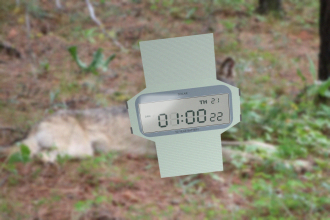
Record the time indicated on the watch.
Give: 1:00:22
